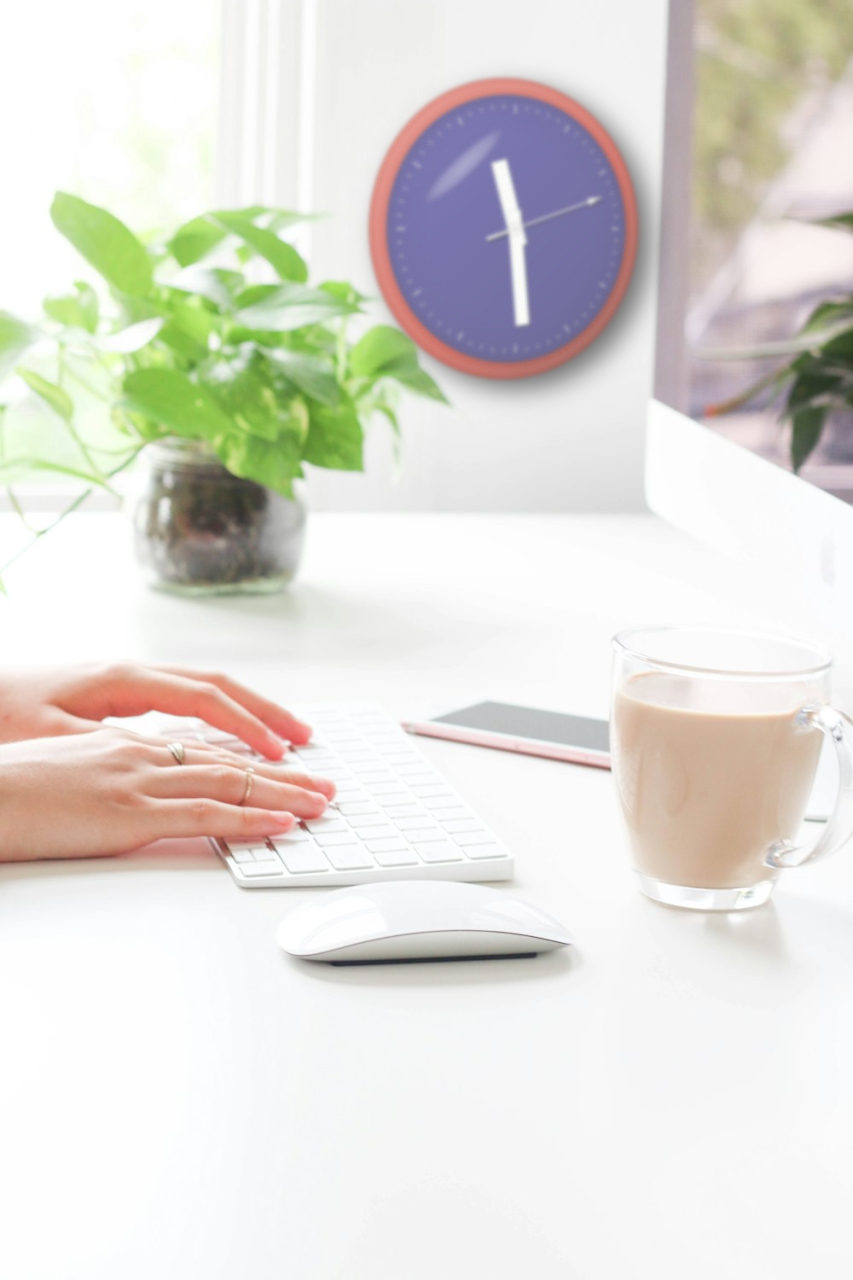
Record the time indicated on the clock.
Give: 11:29:12
